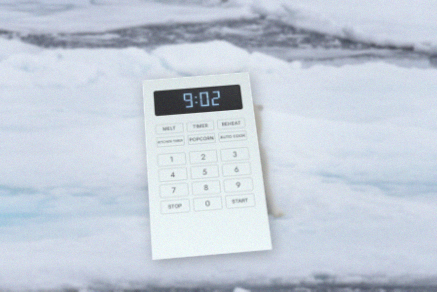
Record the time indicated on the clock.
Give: 9:02
